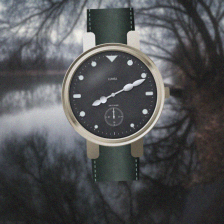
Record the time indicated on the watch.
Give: 8:11
